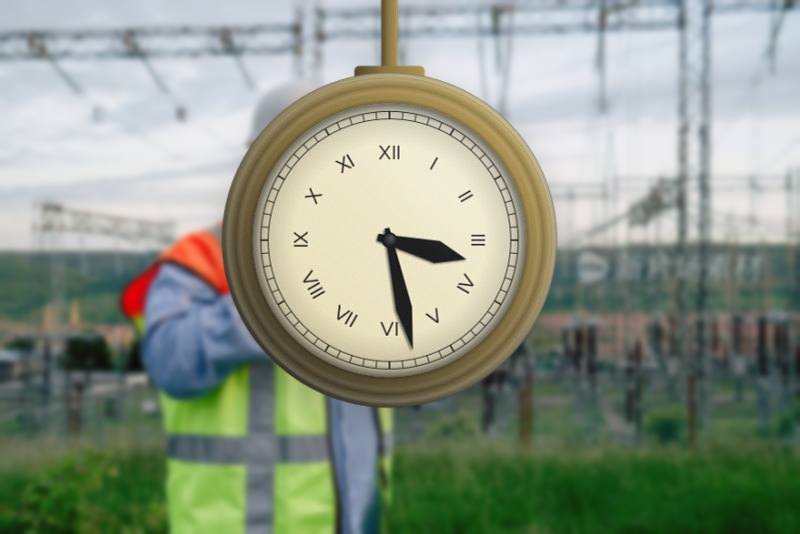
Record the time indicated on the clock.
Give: 3:28
